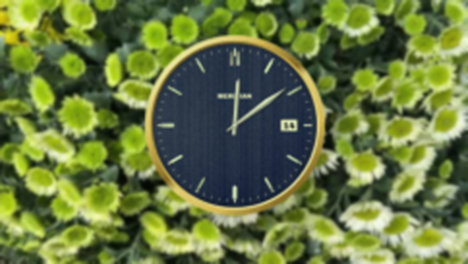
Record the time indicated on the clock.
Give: 12:09
